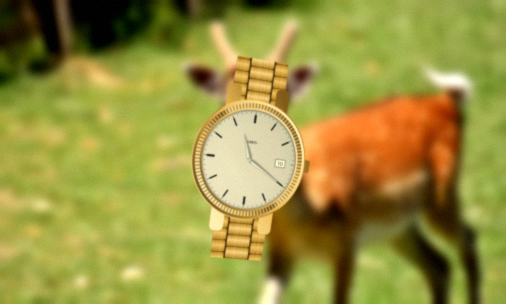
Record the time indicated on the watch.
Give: 11:20
